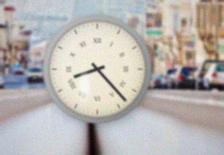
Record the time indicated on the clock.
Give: 8:23
